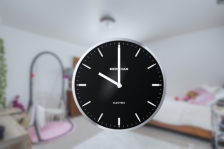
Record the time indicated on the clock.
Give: 10:00
